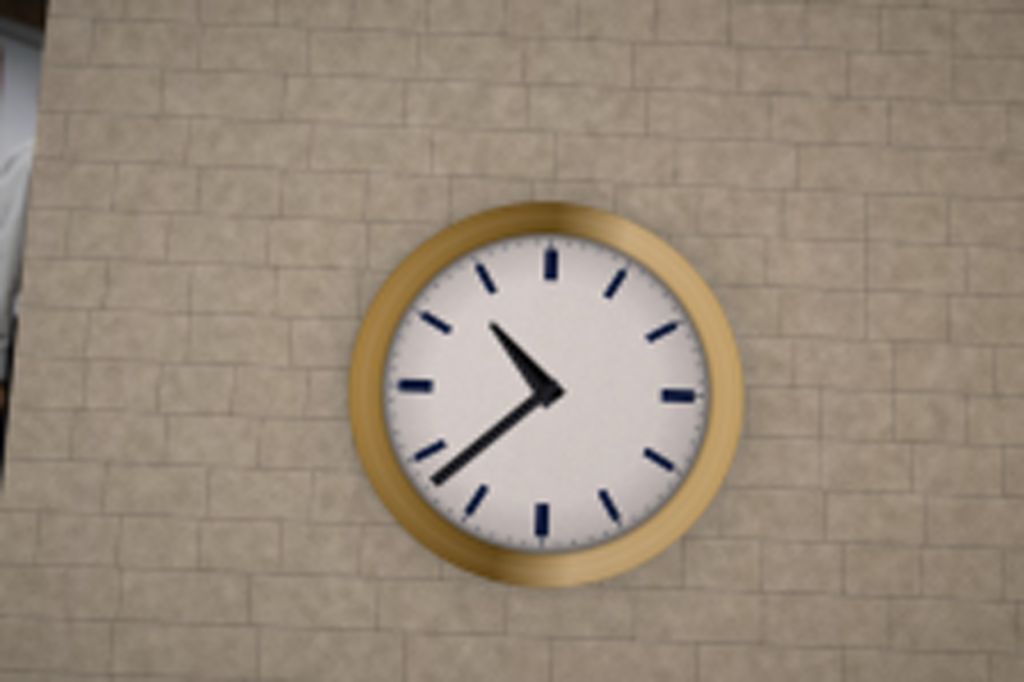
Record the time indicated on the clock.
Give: 10:38
